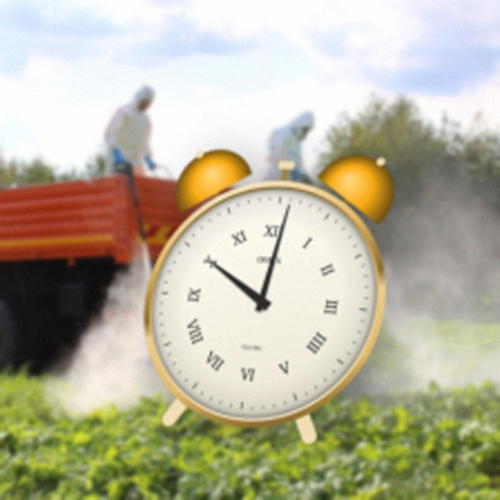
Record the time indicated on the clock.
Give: 10:01
